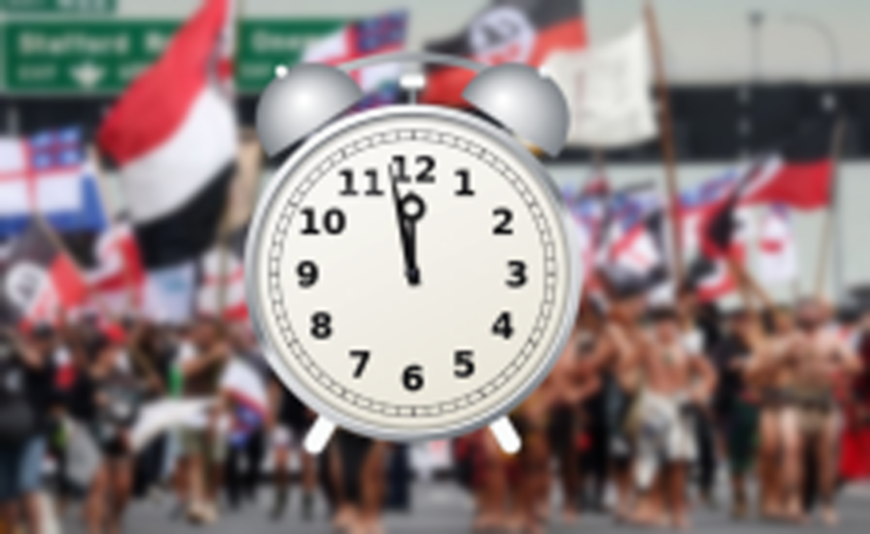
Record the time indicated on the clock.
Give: 11:58
